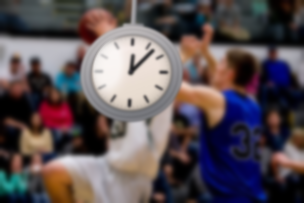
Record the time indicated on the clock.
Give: 12:07
